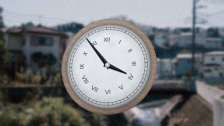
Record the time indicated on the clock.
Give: 3:54
